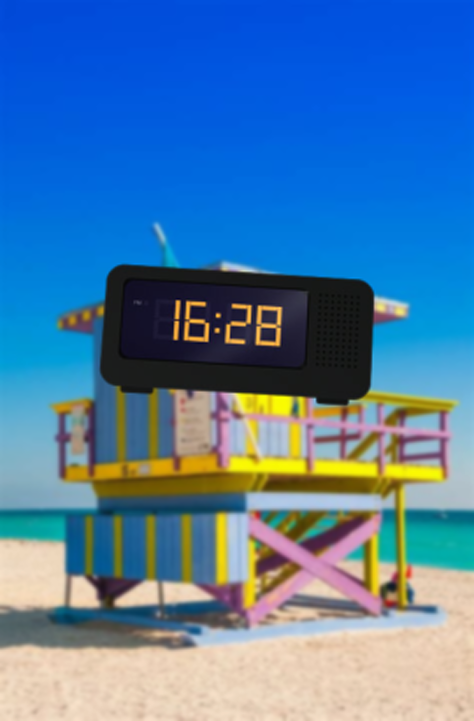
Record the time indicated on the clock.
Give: 16:28
